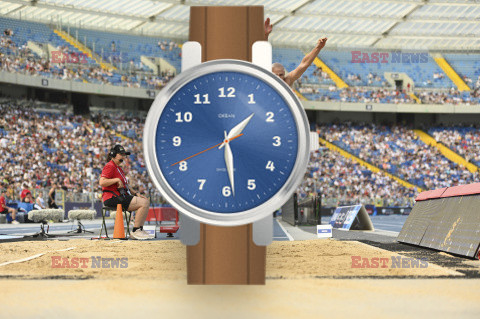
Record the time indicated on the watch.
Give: 1:28:41
